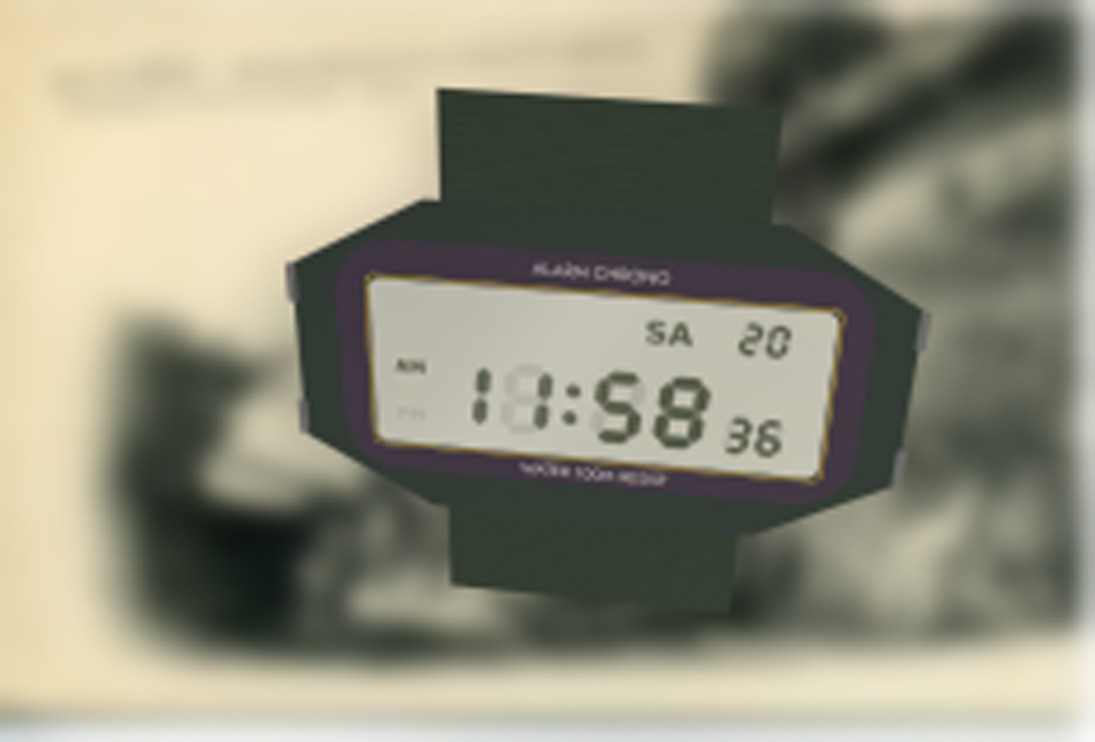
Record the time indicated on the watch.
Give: 11:58:36
